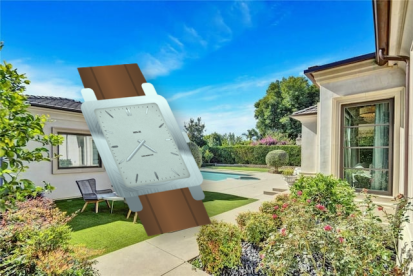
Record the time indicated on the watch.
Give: 4:39
